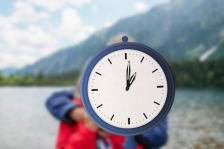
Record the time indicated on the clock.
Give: 1:01
